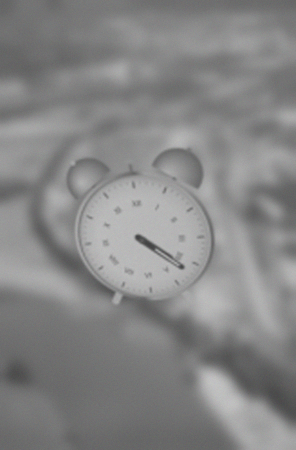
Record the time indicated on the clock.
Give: 4:22
